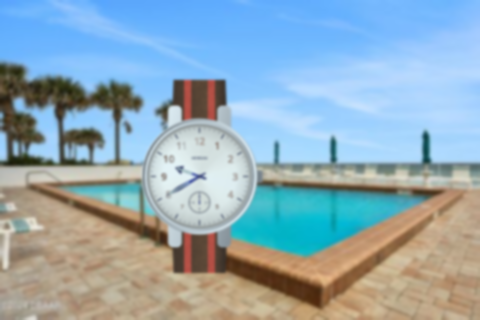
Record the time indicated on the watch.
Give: 9:40
